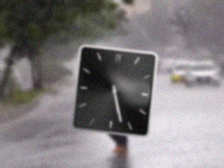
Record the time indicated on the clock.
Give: 5:27
